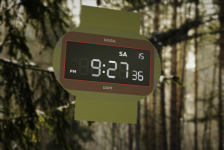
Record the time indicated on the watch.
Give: 9:27:36
